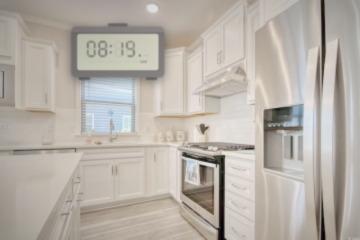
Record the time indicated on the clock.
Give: 8:19
